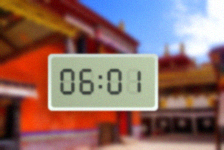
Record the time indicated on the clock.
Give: 6:01
